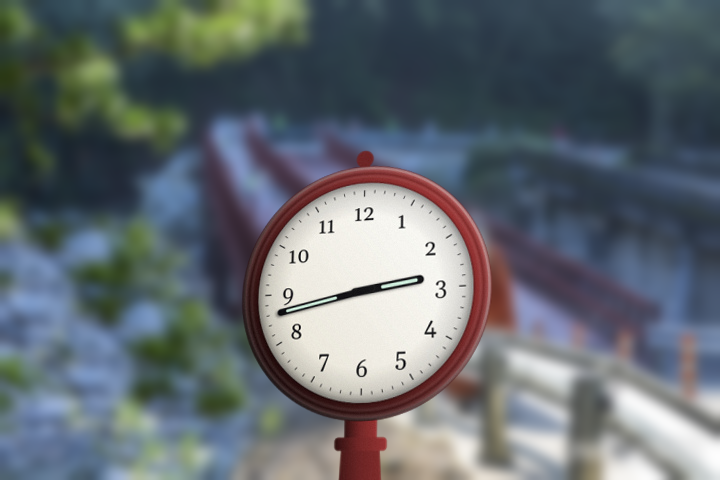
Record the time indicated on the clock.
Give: 2:43
